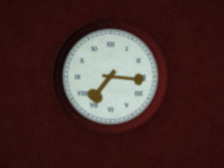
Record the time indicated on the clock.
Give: 7:16
